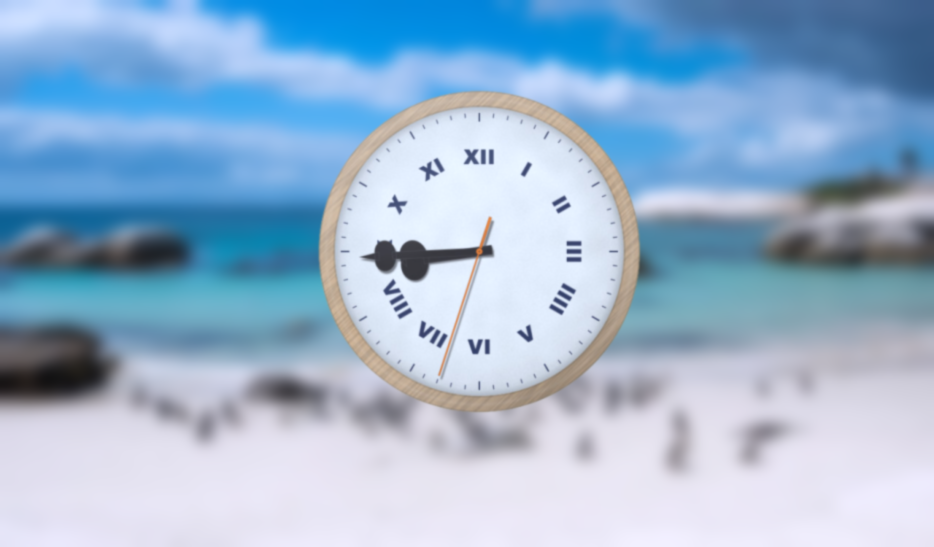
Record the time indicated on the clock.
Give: 8:44:33
